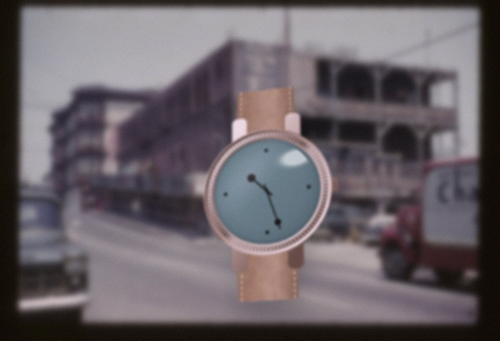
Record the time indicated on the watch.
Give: 10:27
